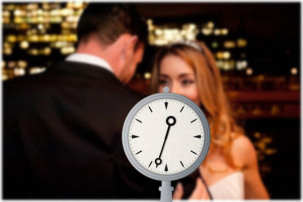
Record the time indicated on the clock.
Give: 12:33
